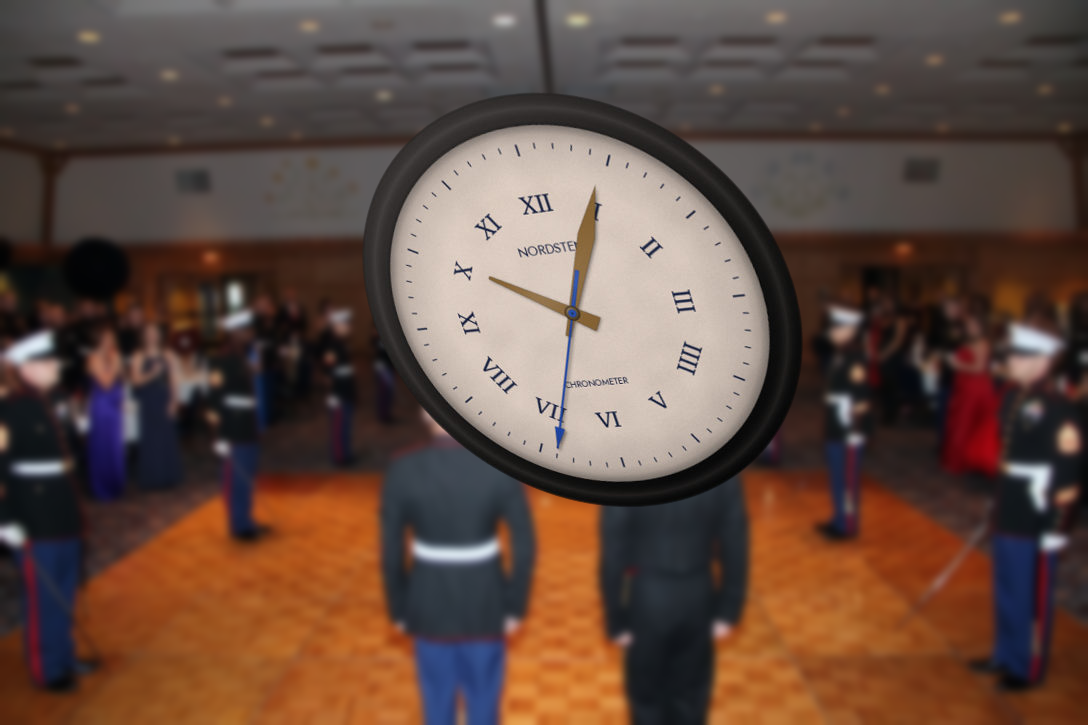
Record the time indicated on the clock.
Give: 10:04:34
